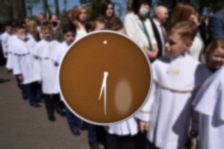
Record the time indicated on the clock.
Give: 6:30
